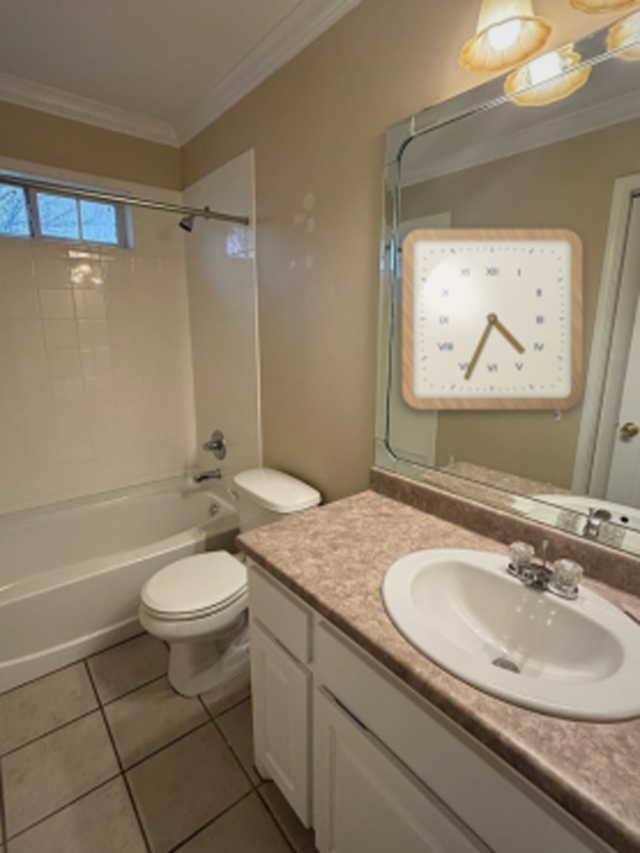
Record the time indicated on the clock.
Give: 4:34
